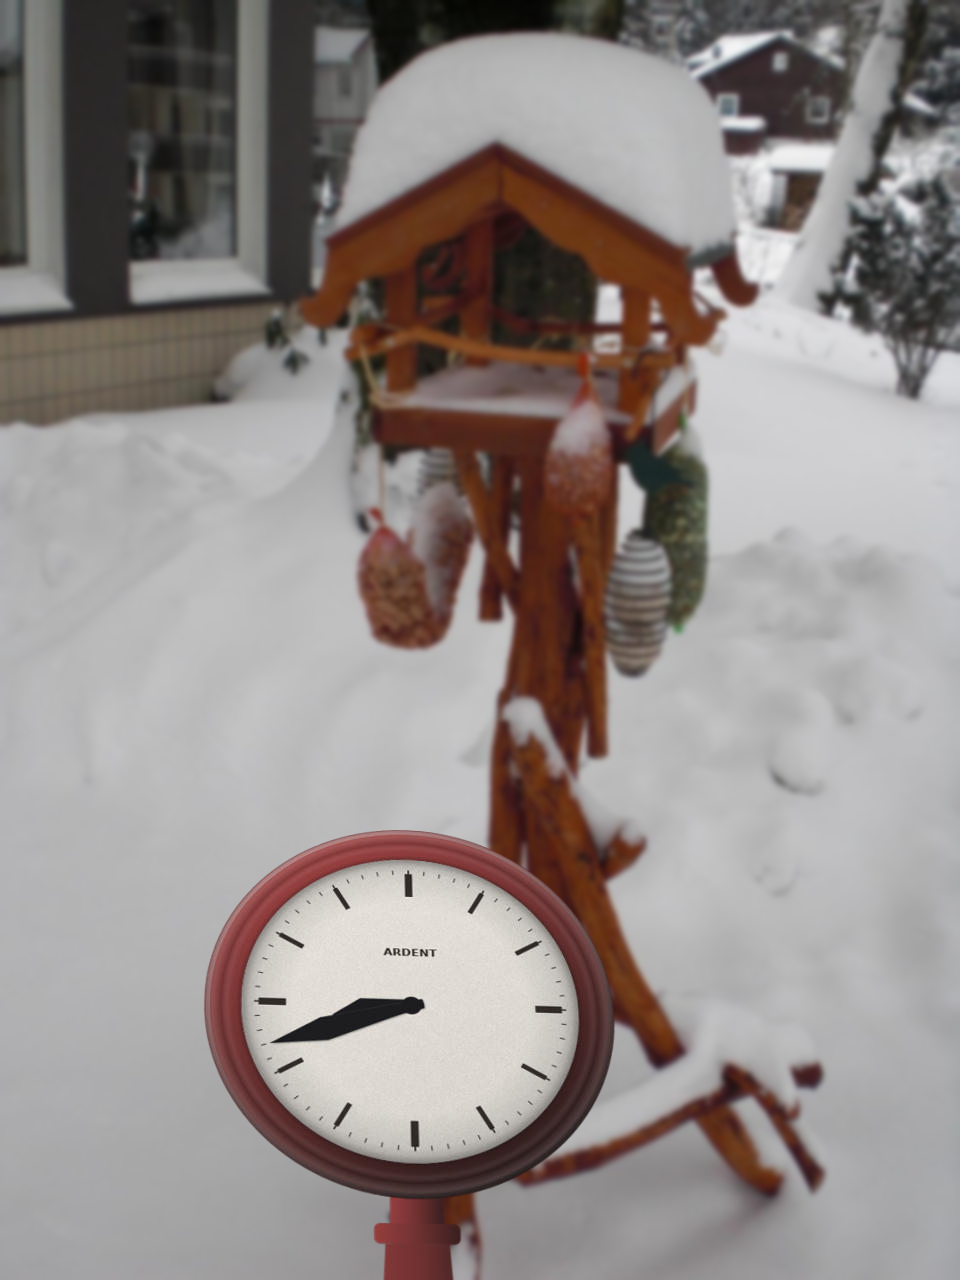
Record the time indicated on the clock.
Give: 8:42
